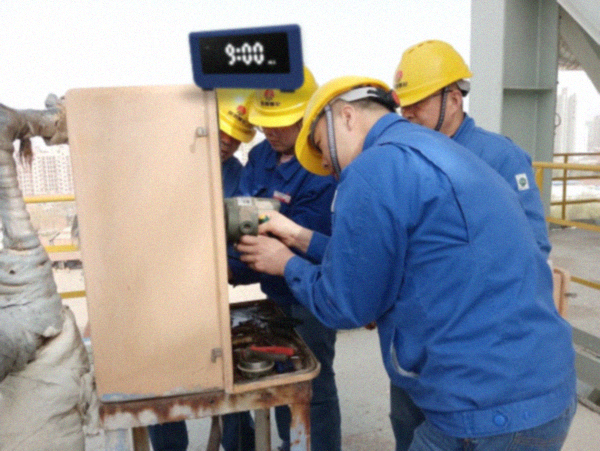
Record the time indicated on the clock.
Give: 9:00
